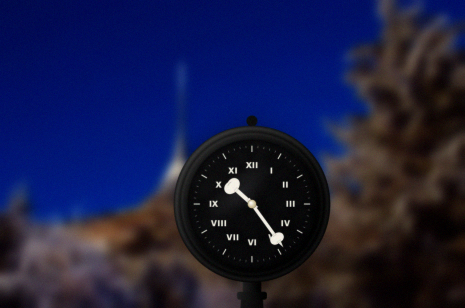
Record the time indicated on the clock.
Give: 10:24
